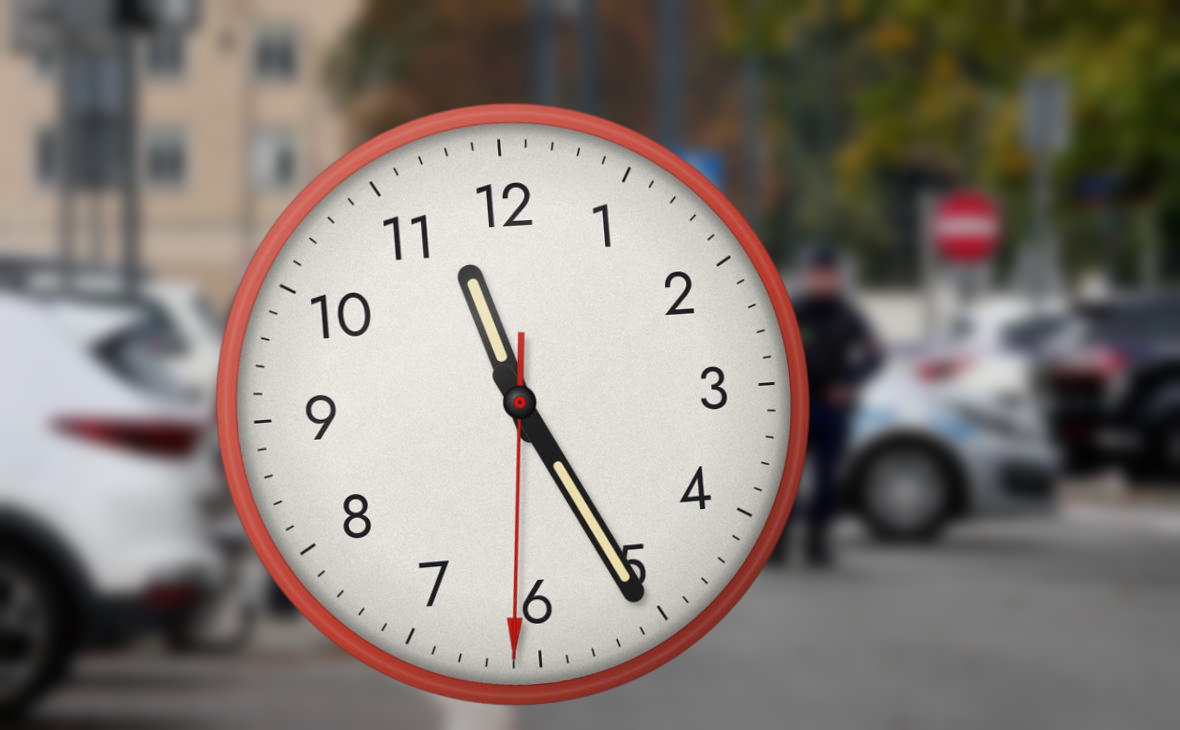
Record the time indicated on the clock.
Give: 11:25:31
